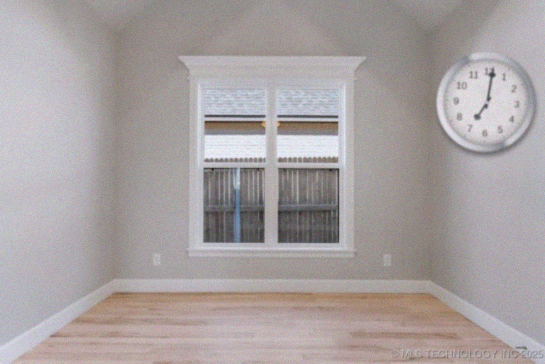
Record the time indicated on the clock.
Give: 7:01
